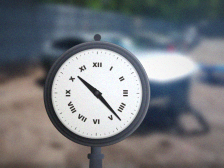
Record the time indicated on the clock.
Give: 10:23
